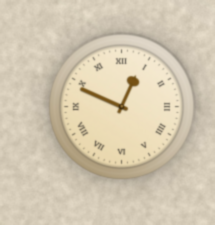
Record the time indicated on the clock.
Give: 12:49
